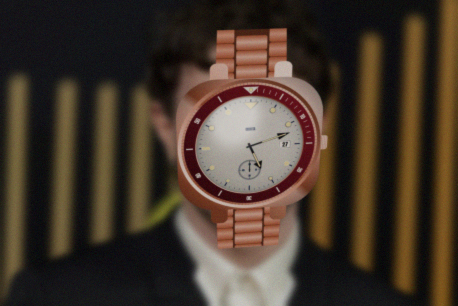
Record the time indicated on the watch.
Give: 5:12
